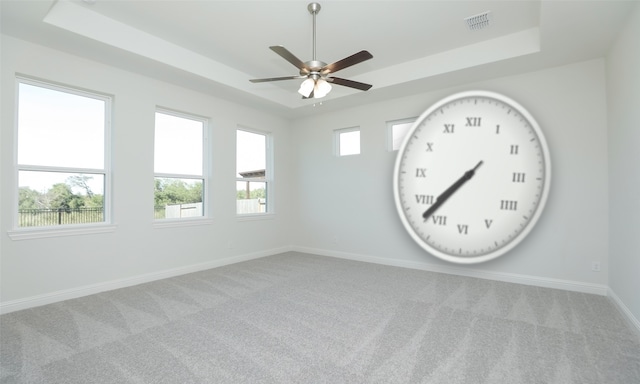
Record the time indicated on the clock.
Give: 7:37:37
